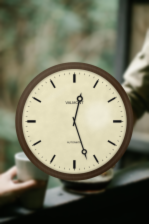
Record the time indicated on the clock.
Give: 12:27
